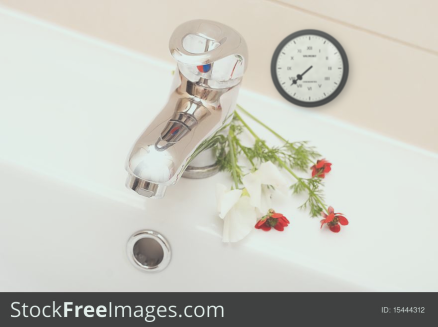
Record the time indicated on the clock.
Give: 7:38
